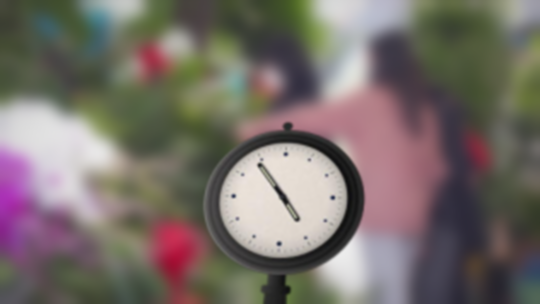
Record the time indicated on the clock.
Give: 4:54
